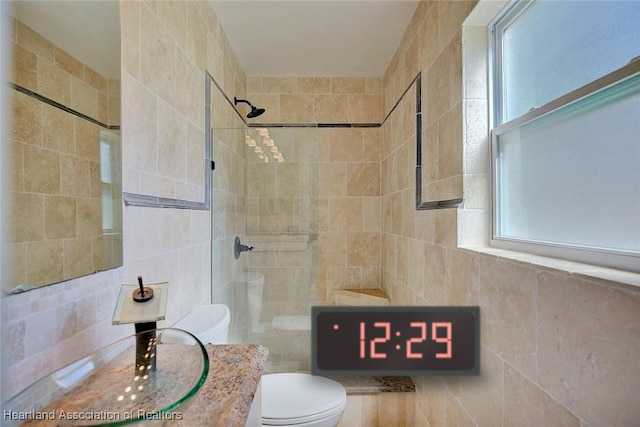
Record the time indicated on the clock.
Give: 12:29
